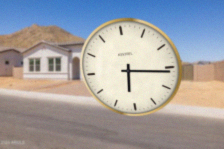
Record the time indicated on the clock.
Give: 6:16
